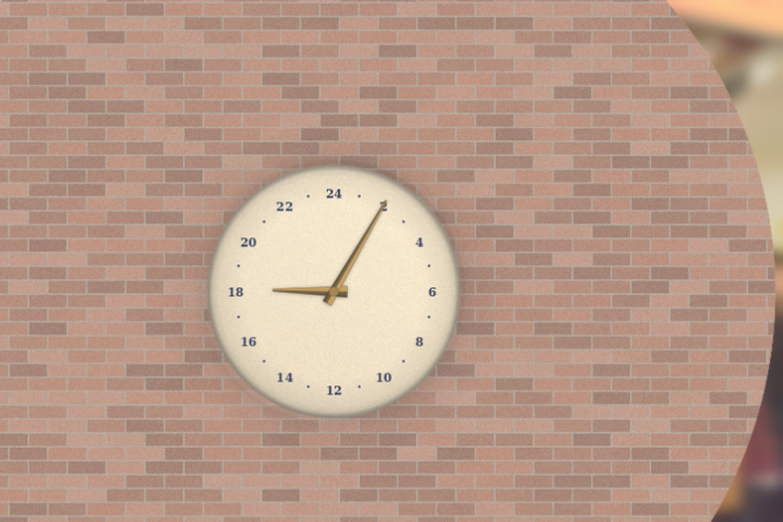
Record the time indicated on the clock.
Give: 18:05
